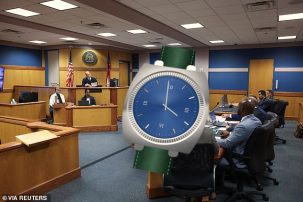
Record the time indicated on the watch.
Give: 3:59
